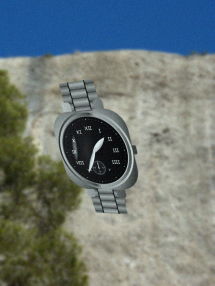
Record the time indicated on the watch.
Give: 1:35
